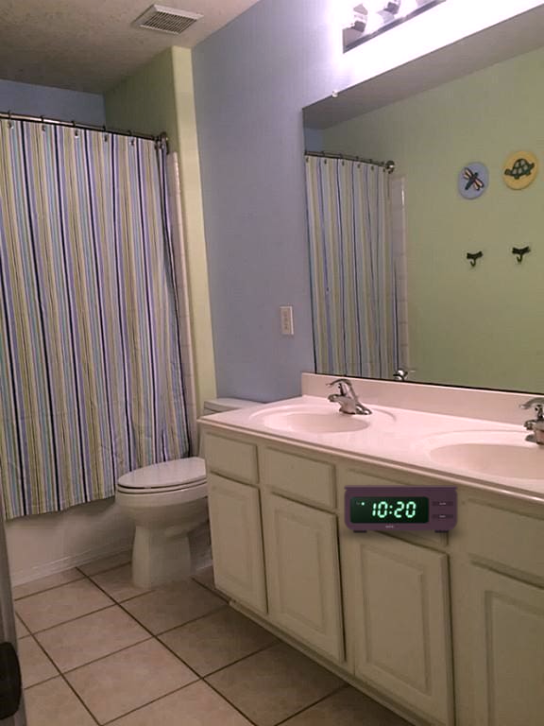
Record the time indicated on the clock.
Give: 10:20
